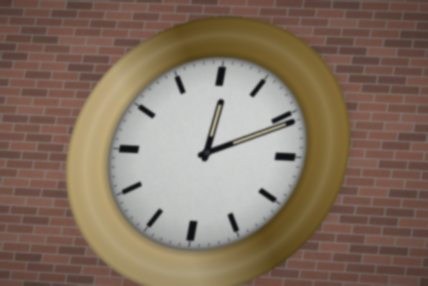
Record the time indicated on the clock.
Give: 12:11
